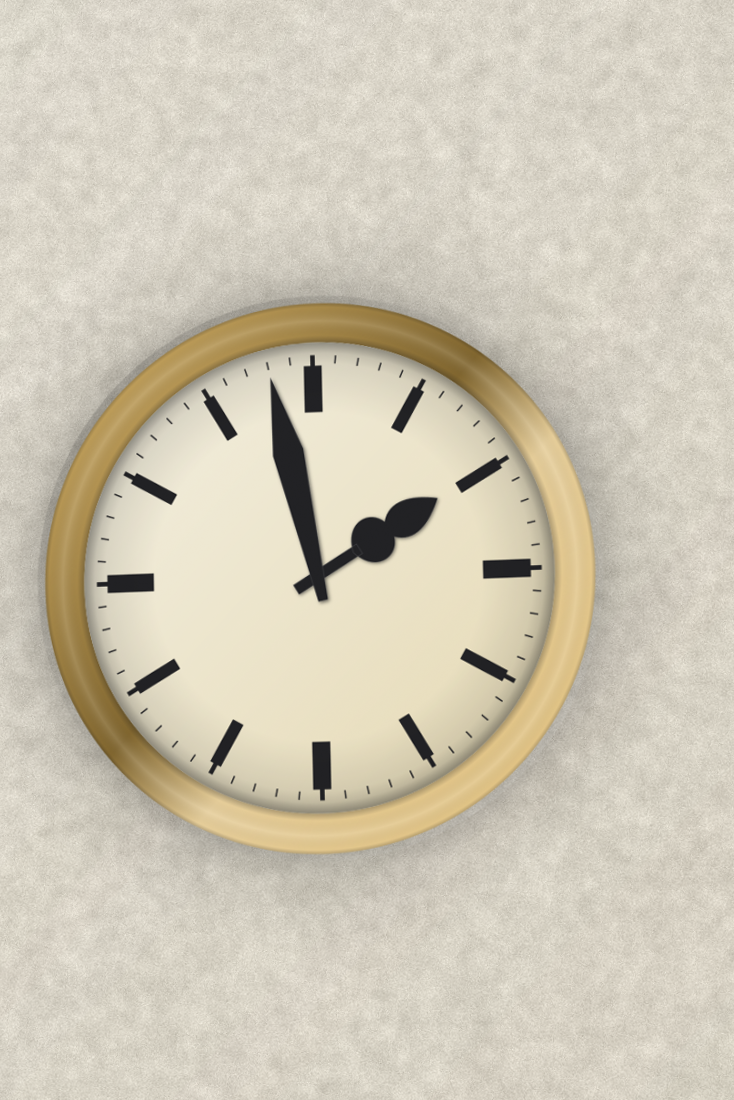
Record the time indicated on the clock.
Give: 1:58
